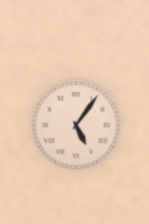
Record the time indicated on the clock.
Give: 5:06
